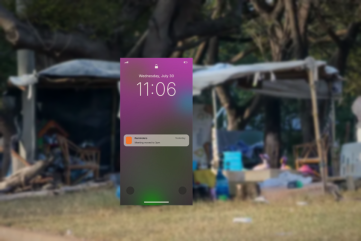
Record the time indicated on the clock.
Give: 11:06
